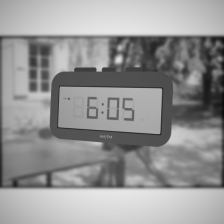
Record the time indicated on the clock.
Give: 6:05
